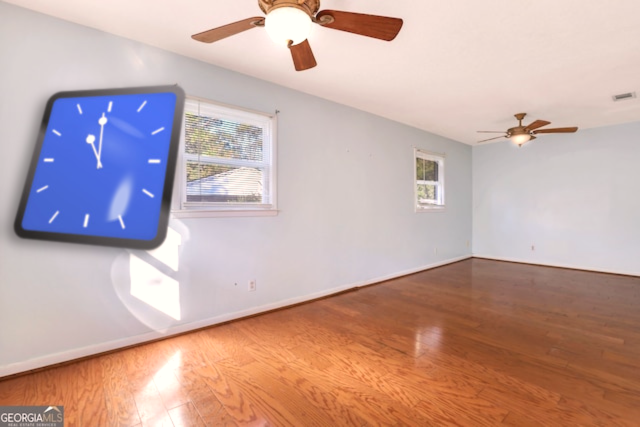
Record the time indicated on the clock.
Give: 10:59
